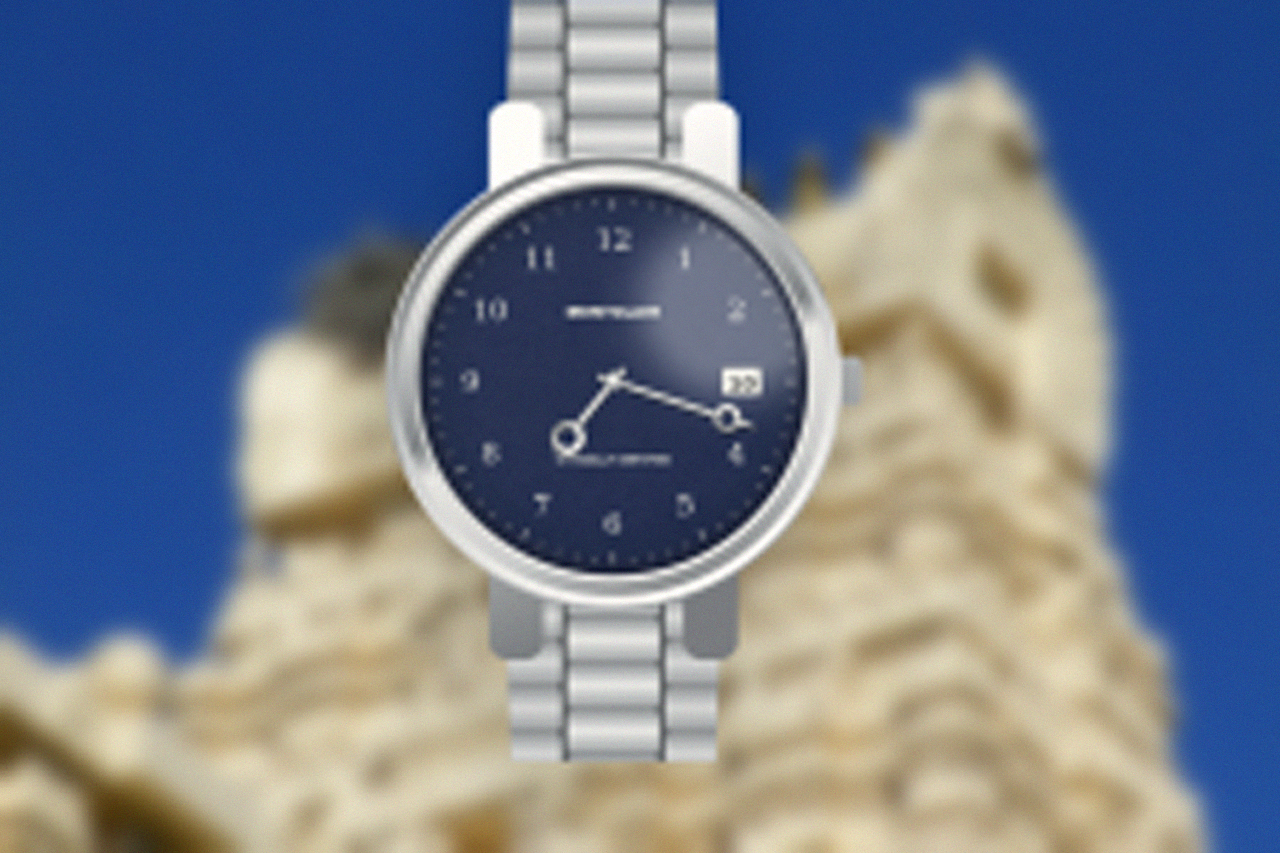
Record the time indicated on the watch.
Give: 7:18
